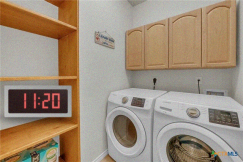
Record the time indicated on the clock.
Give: 11:20
